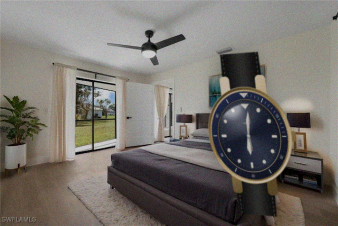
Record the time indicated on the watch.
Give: 6:01
